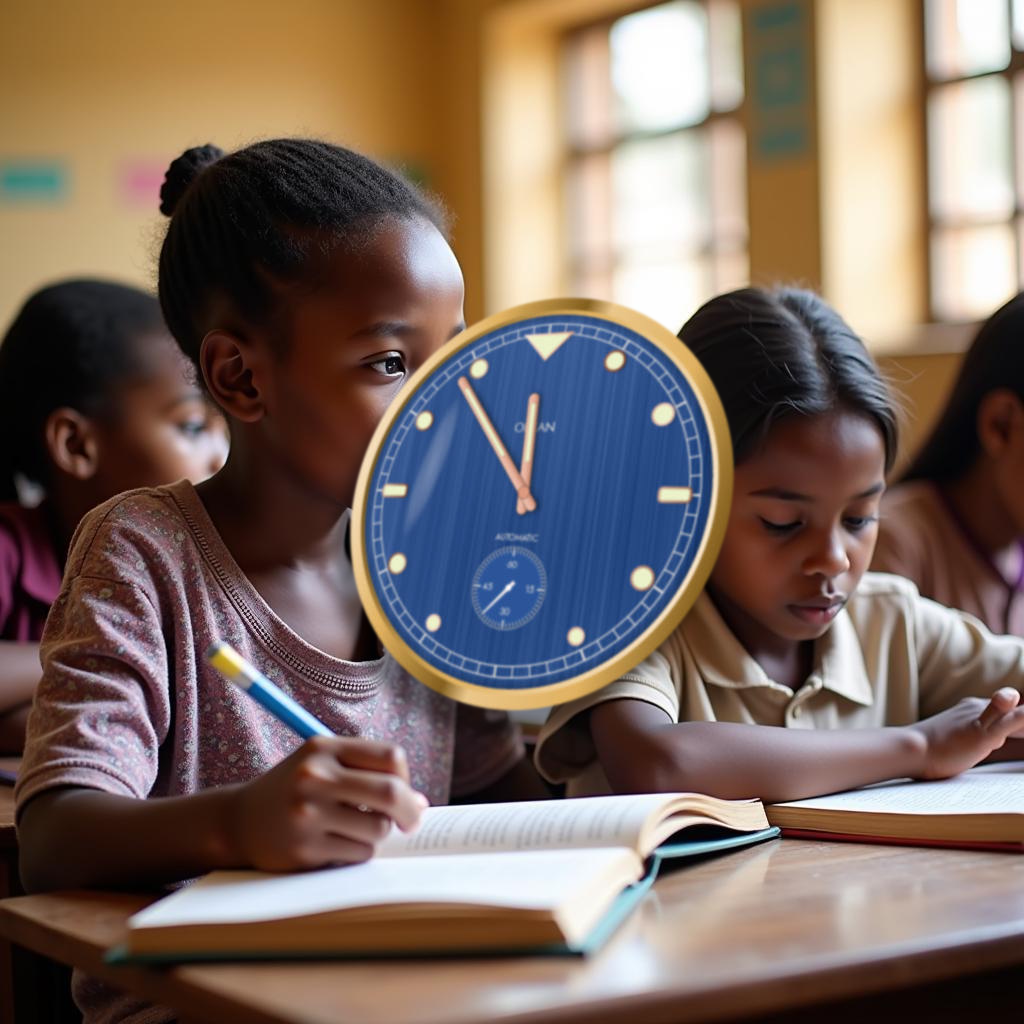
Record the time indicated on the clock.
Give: 11:53:37
